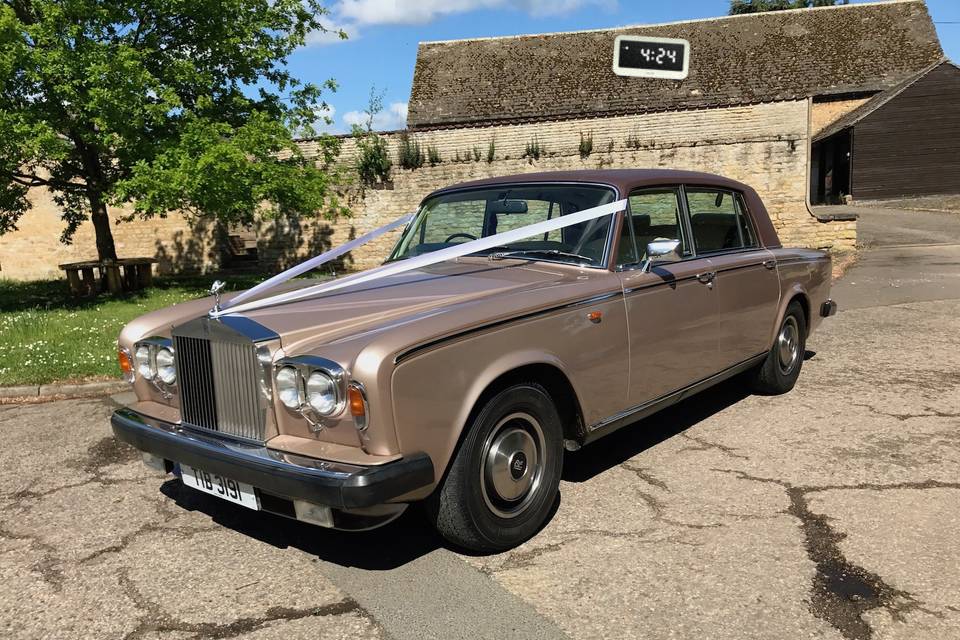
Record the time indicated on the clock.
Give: 4:24
